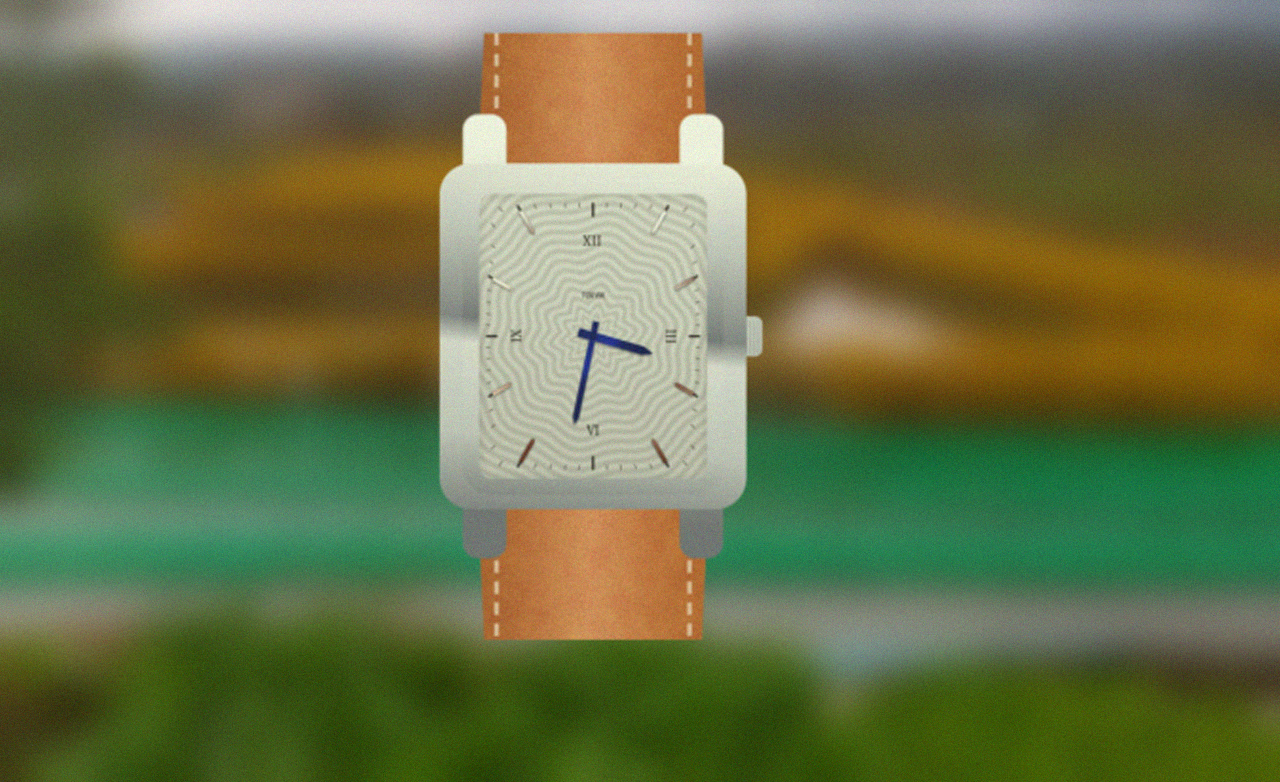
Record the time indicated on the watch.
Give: 3:32
